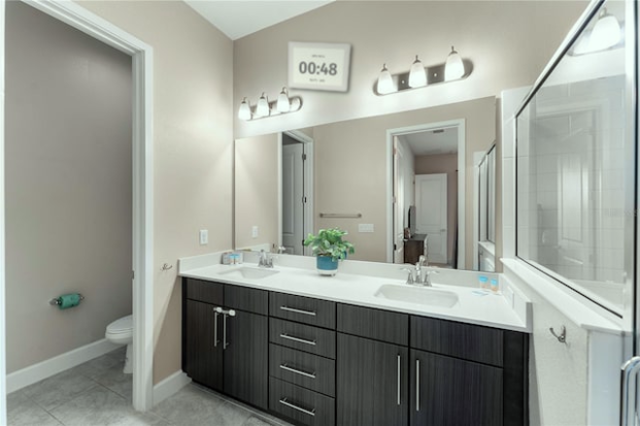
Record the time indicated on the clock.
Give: 0:48
